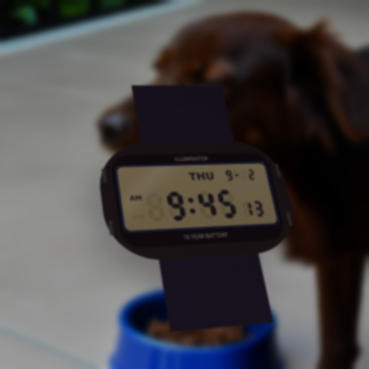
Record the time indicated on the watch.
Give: 9:45:13
